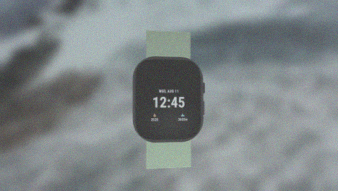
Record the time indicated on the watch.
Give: 12:45
